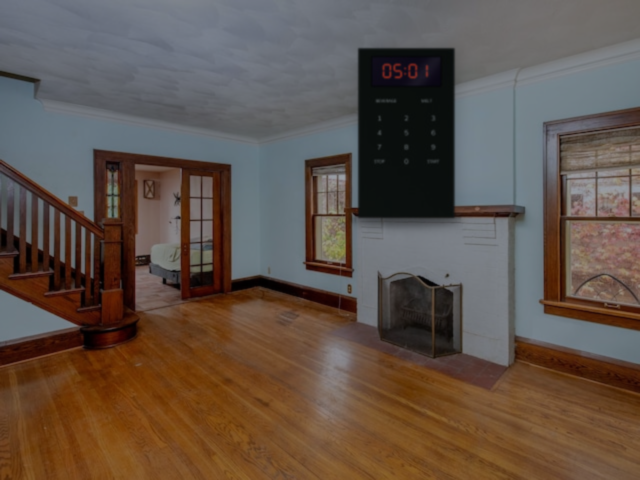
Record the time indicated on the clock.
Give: 5:01
